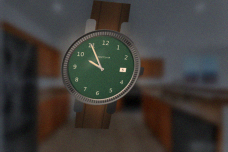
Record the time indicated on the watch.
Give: 9:55
